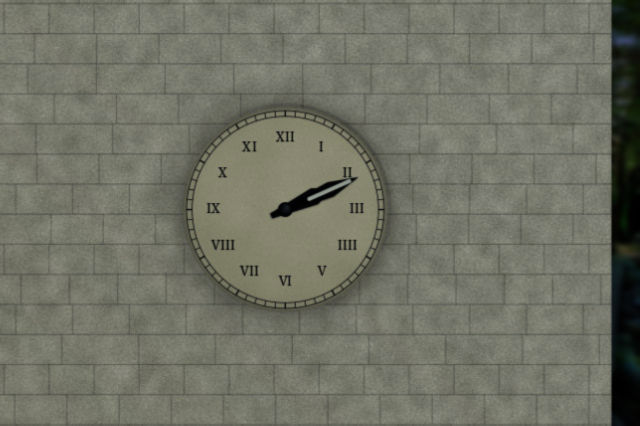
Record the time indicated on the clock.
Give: 2:11
